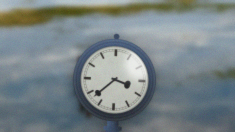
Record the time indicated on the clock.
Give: 3:38
